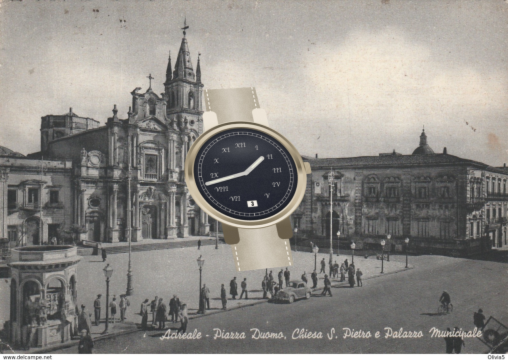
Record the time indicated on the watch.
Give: 1:43
